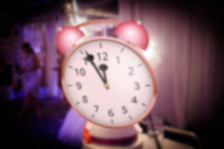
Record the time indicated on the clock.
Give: 11:56
